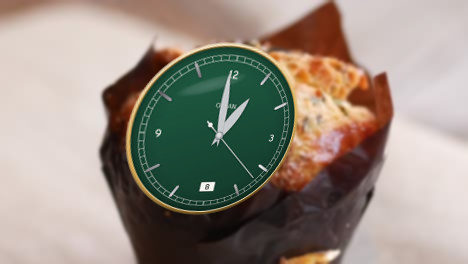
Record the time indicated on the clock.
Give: 12:59:22
